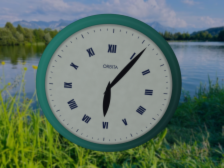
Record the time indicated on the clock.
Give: 6:06
